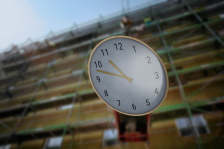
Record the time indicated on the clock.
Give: 10:48
